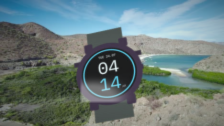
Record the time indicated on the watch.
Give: 4:14
